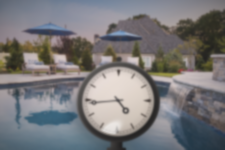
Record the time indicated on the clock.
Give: 4:44
